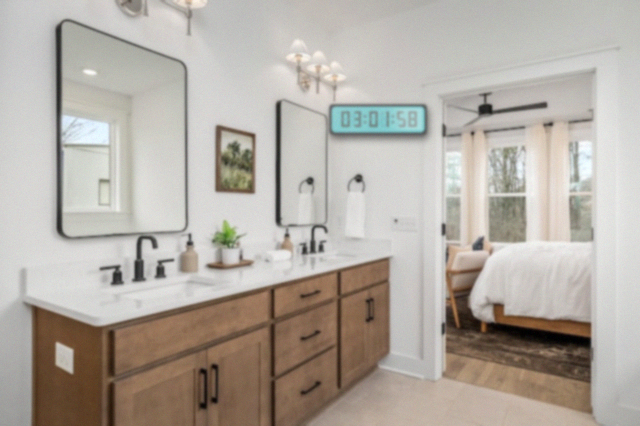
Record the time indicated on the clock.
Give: 3:01:58
